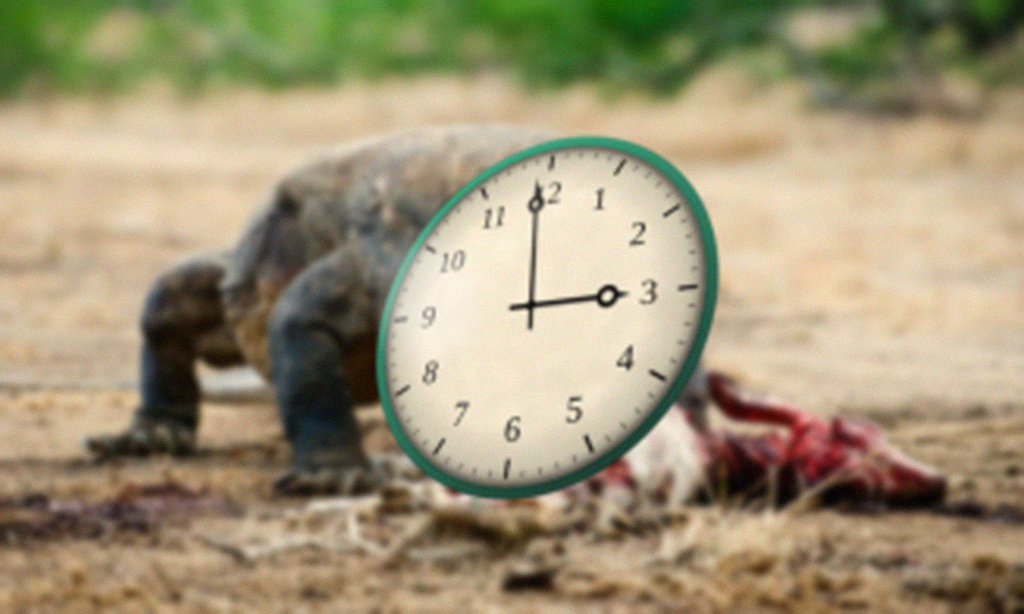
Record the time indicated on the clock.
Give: 2:59
